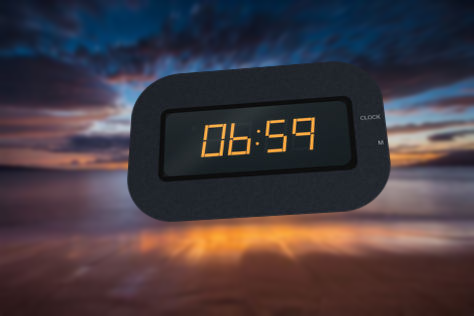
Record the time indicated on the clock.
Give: 6:59
